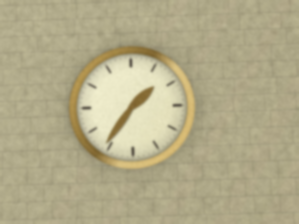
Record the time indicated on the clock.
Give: 1:36
